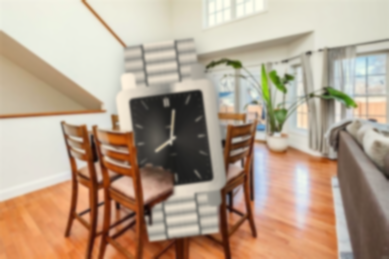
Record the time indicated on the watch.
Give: 8:02
